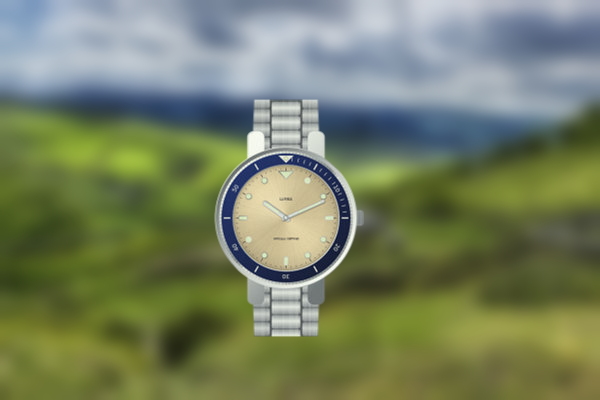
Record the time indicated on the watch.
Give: 10:11
